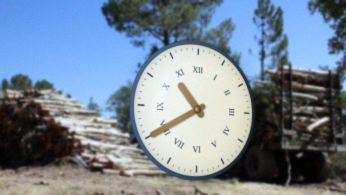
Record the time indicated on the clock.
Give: 10:40
